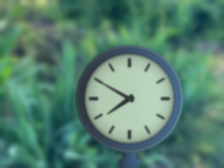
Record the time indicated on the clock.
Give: 7:50
